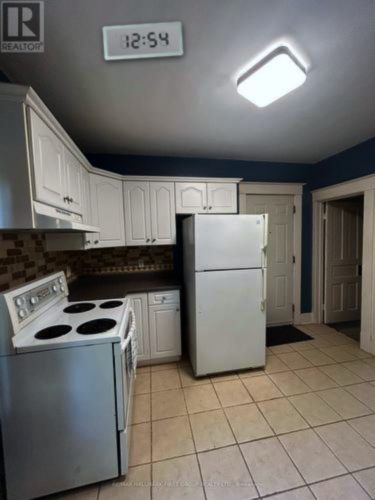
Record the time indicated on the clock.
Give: 12:54
